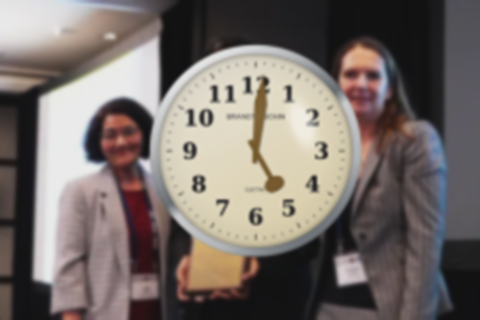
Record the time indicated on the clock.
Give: 5:01
